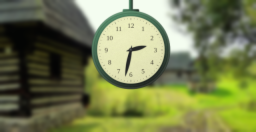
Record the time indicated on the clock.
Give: 2:32
